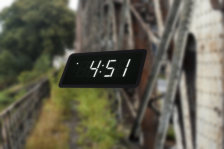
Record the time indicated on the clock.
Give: 4:51
